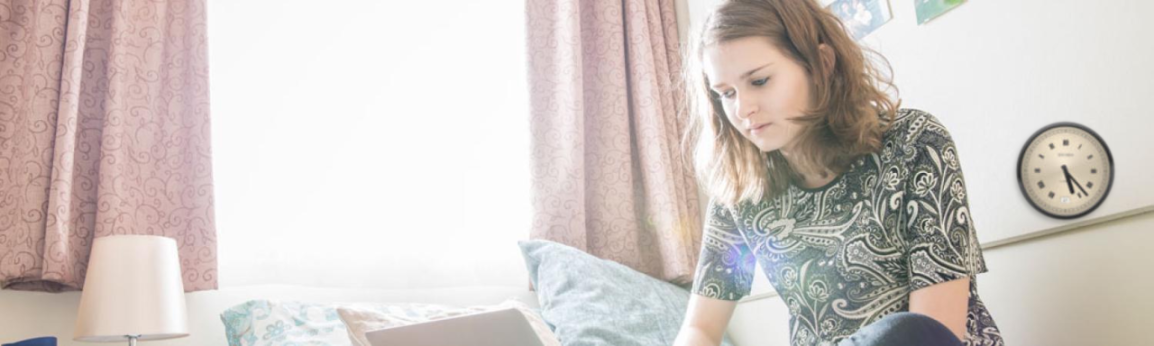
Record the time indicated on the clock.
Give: 5:23
